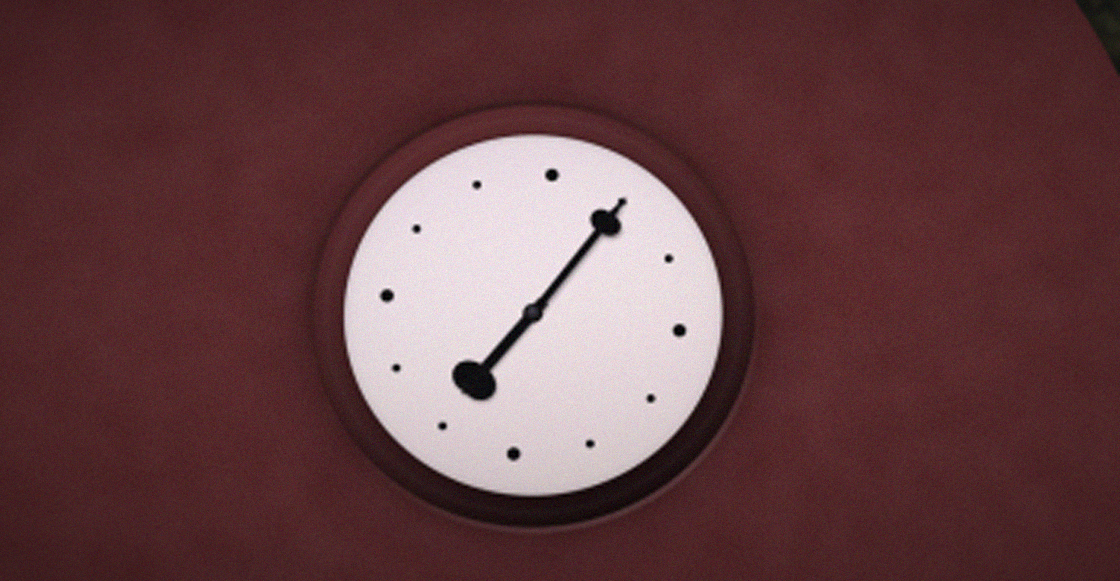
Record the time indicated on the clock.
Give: 7:05
